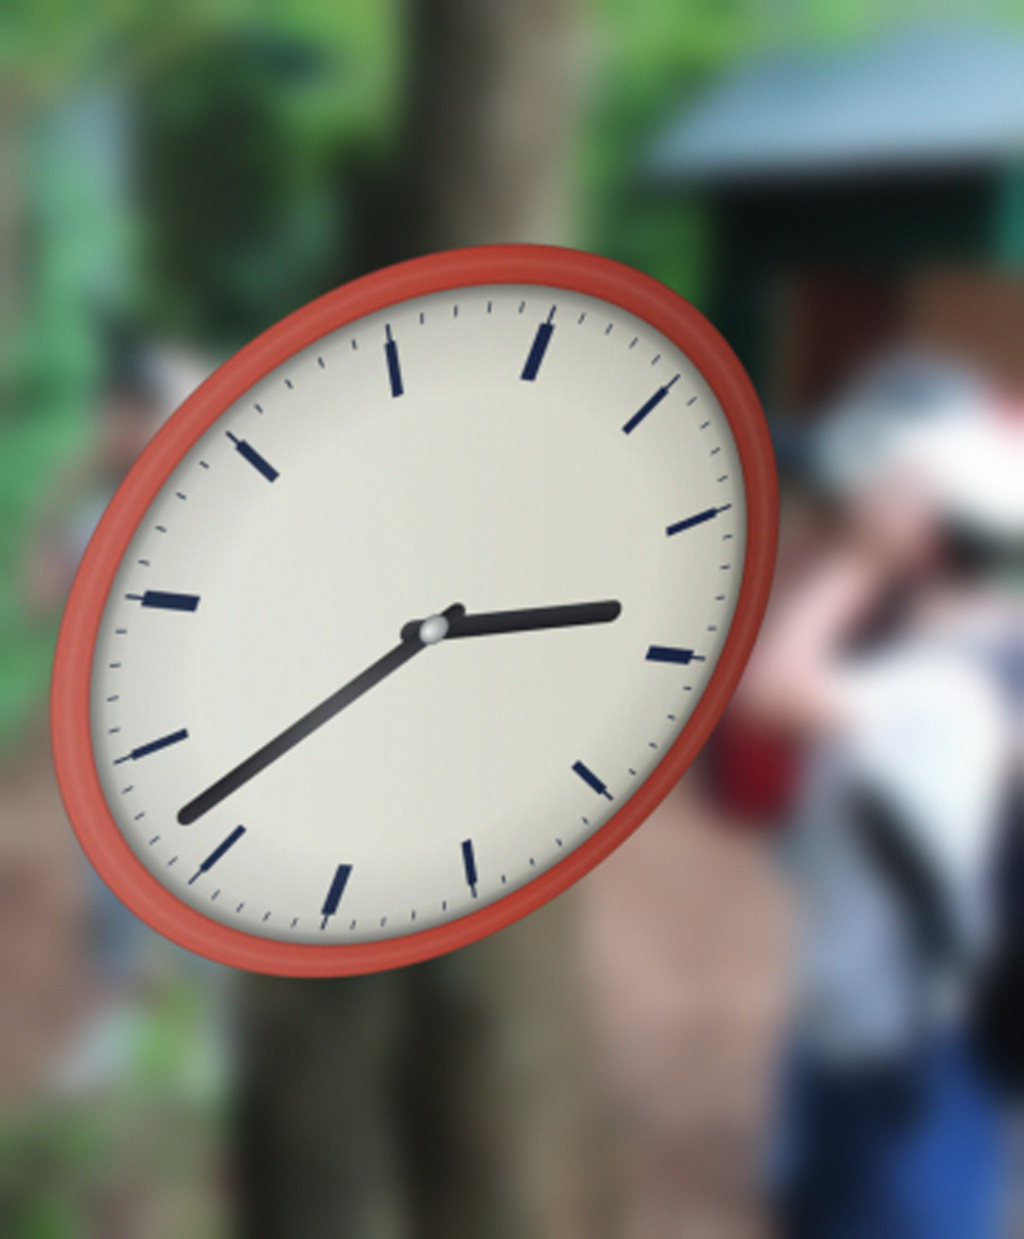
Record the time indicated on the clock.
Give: 2:37
